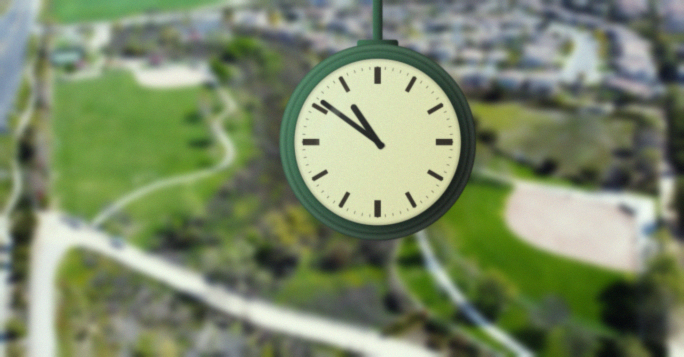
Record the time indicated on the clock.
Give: 10:51
